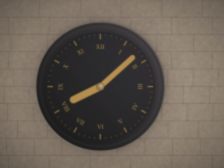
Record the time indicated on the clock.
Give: 8:08
